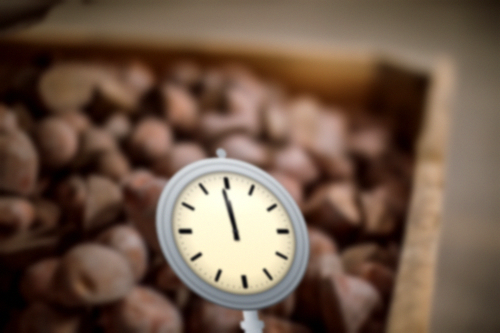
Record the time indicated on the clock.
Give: 11:59
